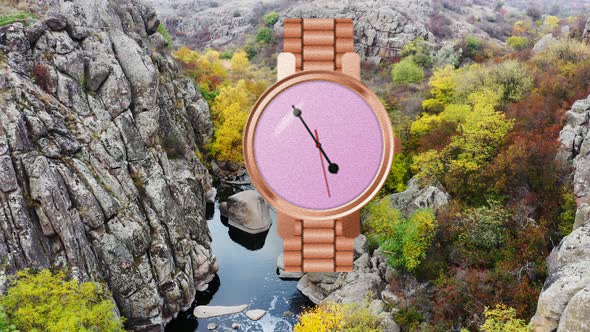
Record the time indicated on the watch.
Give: 4:54:28
